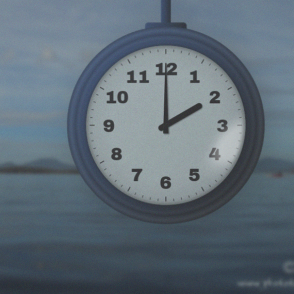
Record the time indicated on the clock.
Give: 2:00
